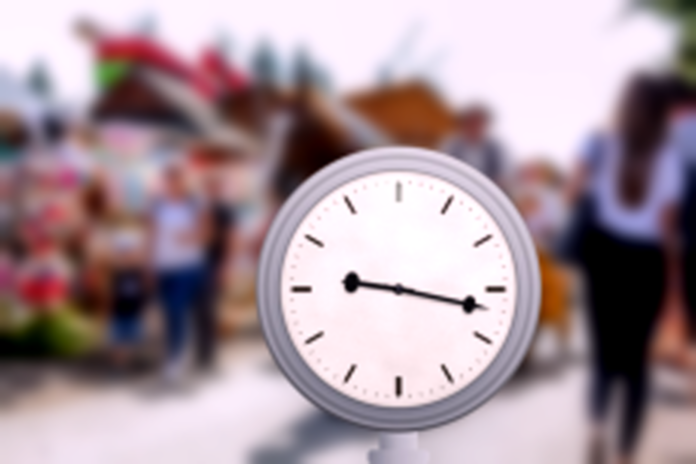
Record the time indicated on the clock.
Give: 9:17
